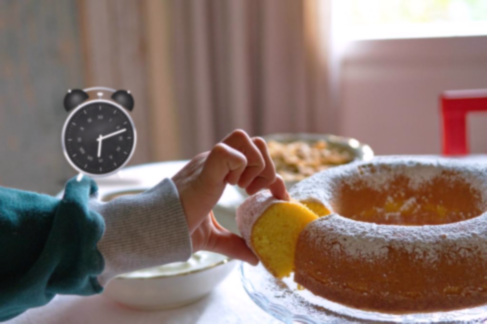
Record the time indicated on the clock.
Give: 6:12
